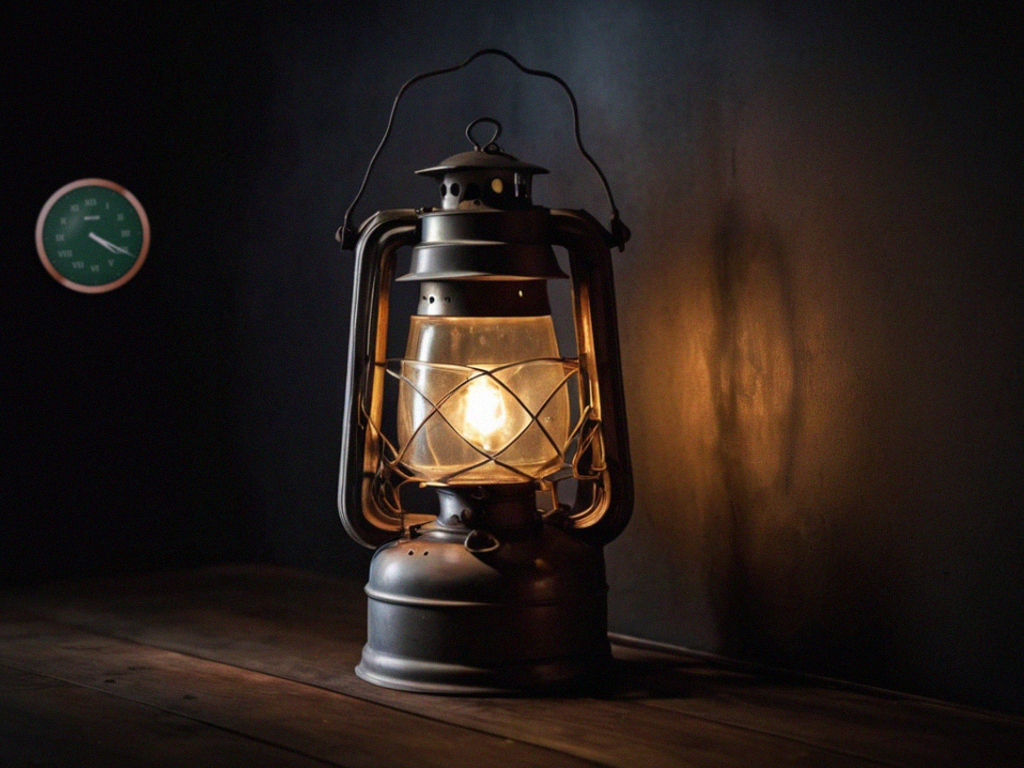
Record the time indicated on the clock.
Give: 4:20
